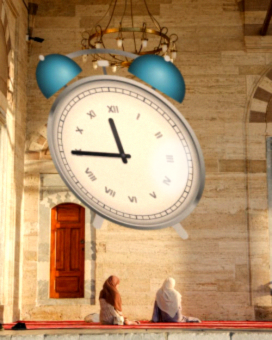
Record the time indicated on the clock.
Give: 11:45
